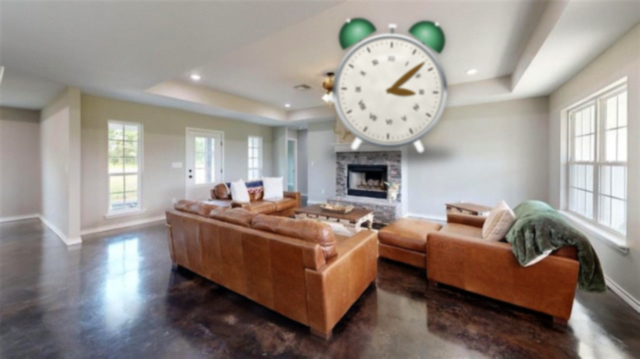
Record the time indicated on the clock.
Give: 3:08
